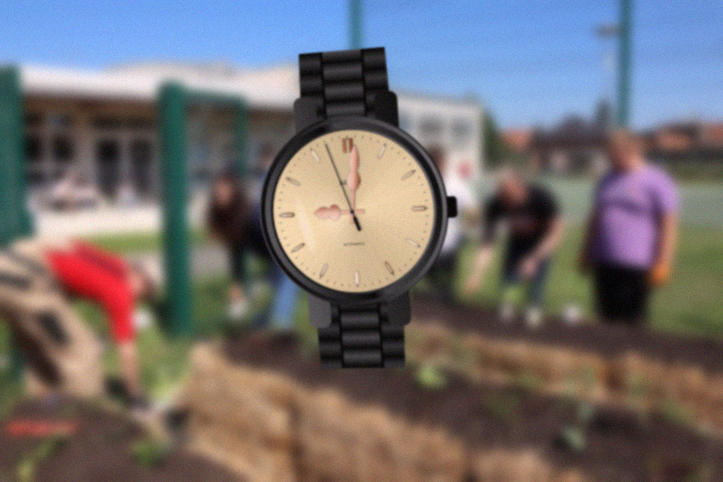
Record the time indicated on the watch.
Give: 9:00:57
